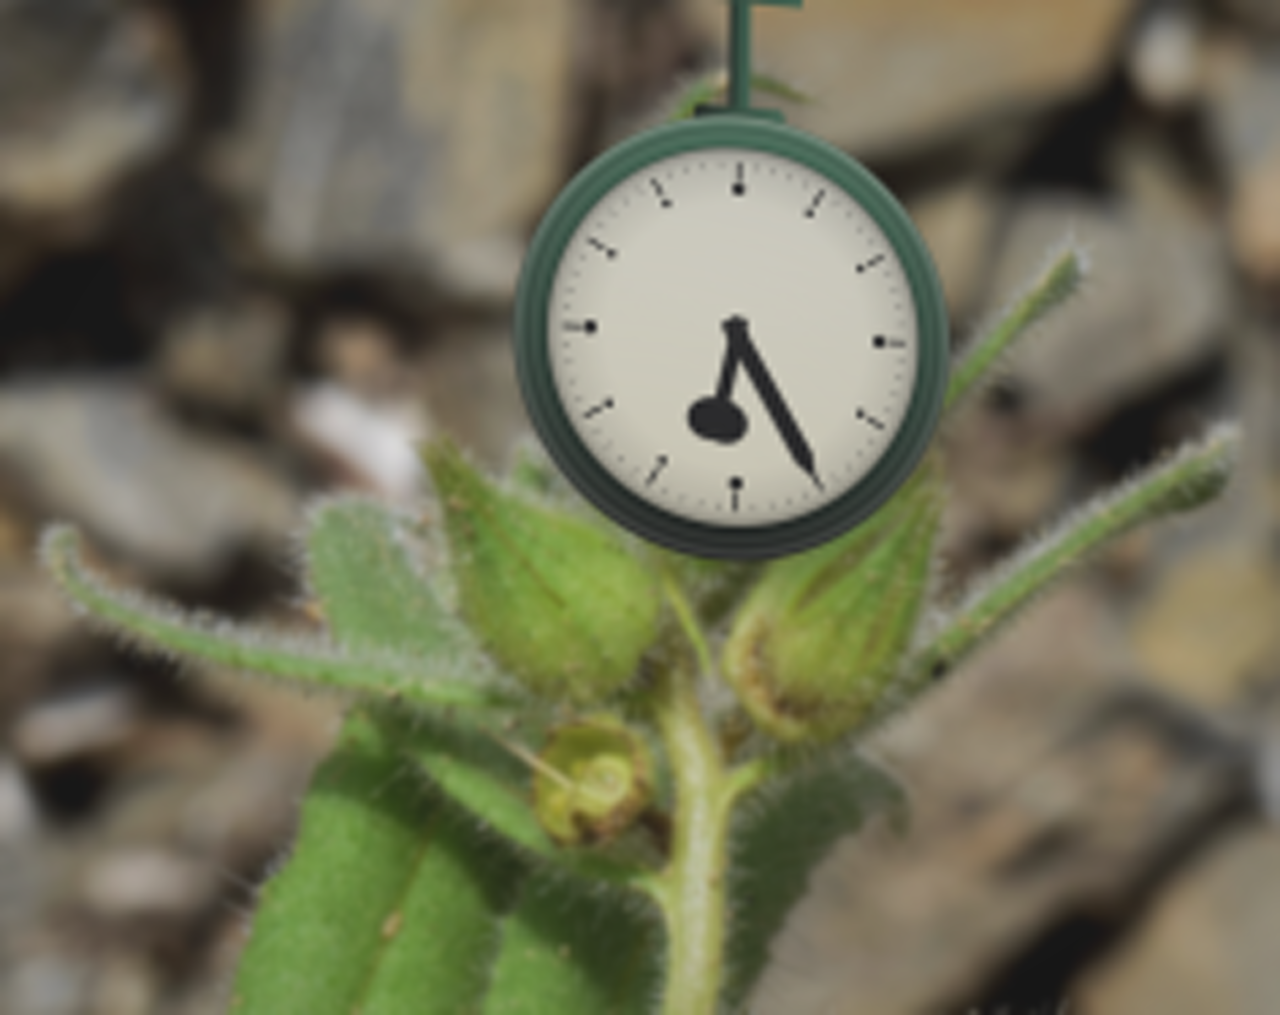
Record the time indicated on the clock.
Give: 6:25
